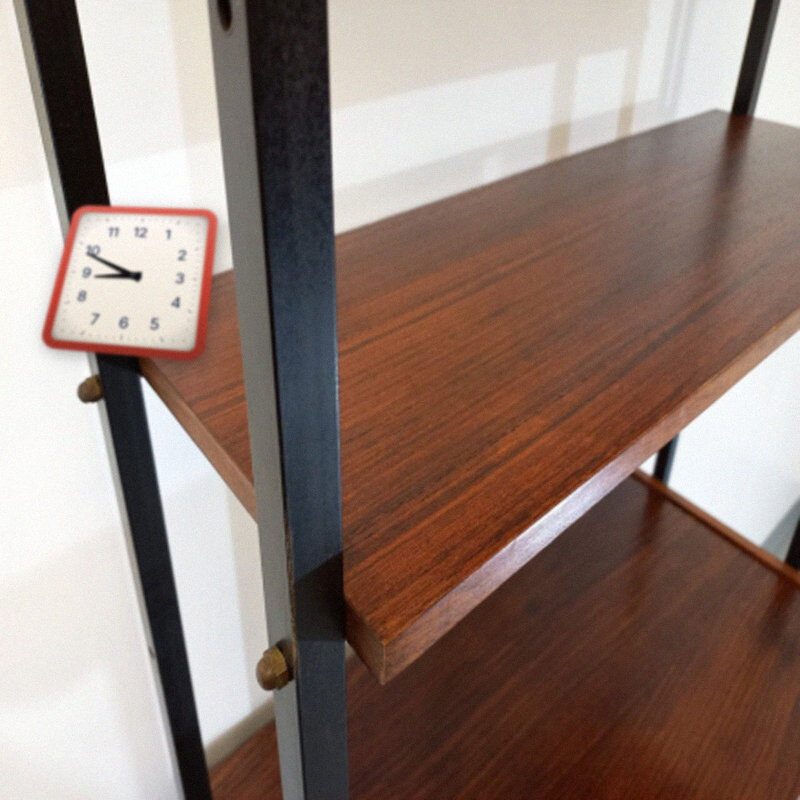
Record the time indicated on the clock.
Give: 8:49
